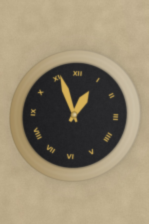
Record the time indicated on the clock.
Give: 12:56
